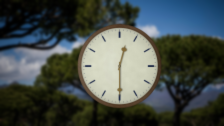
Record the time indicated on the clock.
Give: 12:30
